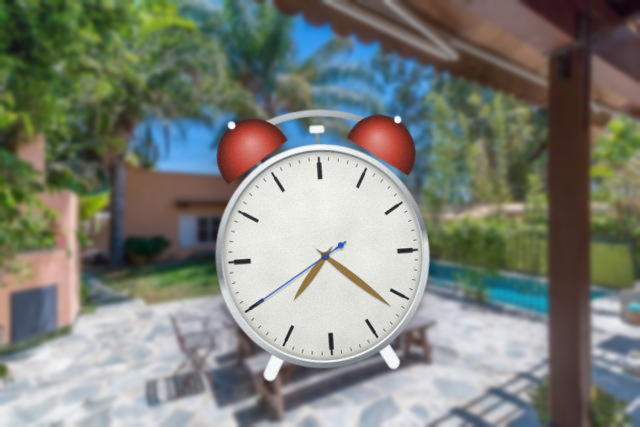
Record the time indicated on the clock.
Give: 7:21:40
